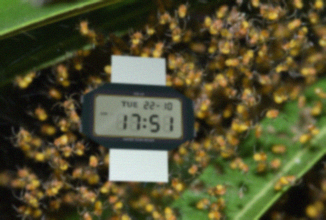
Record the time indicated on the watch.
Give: 17:51
